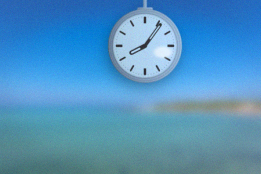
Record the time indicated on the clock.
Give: 8:06
